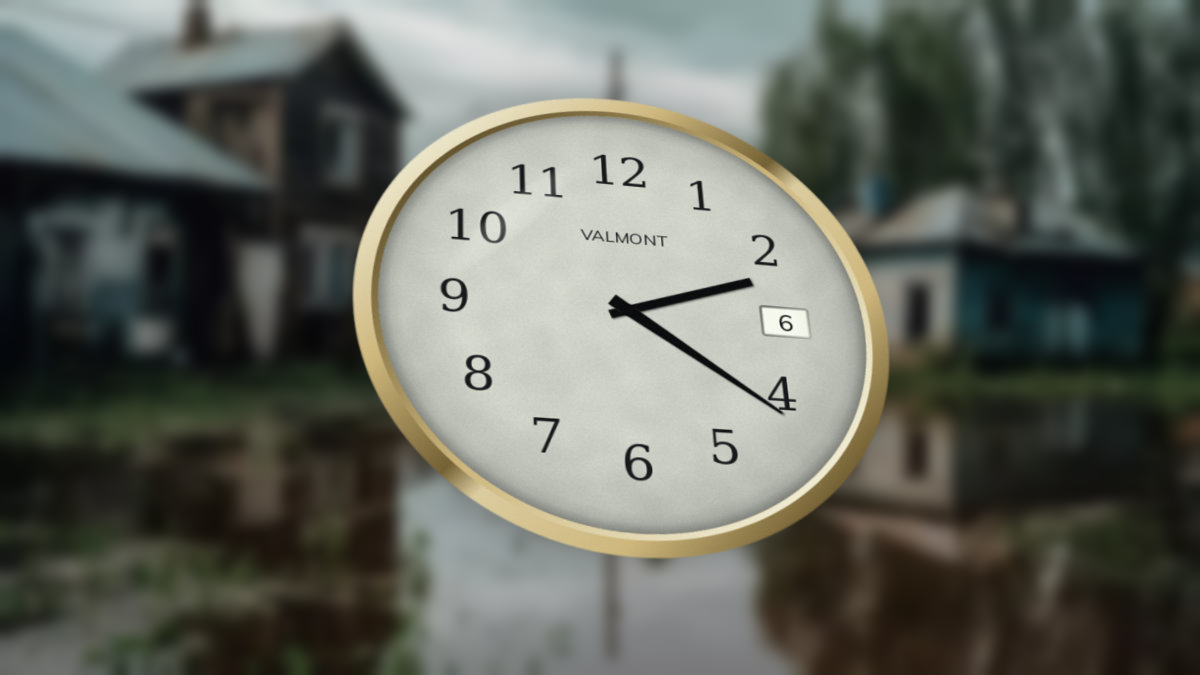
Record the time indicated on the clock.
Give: 2:21
